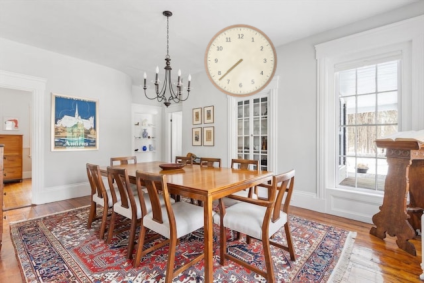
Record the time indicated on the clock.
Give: 7:38
